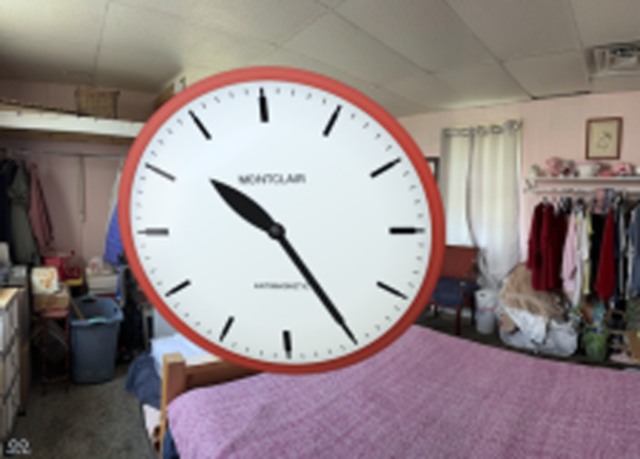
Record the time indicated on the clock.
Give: 10:25
